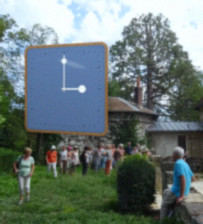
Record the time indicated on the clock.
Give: 3:00
